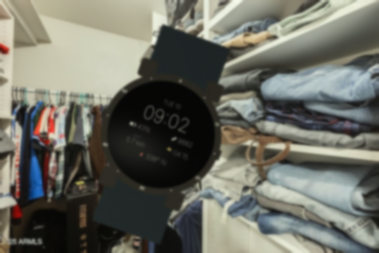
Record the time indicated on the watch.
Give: 9:02
